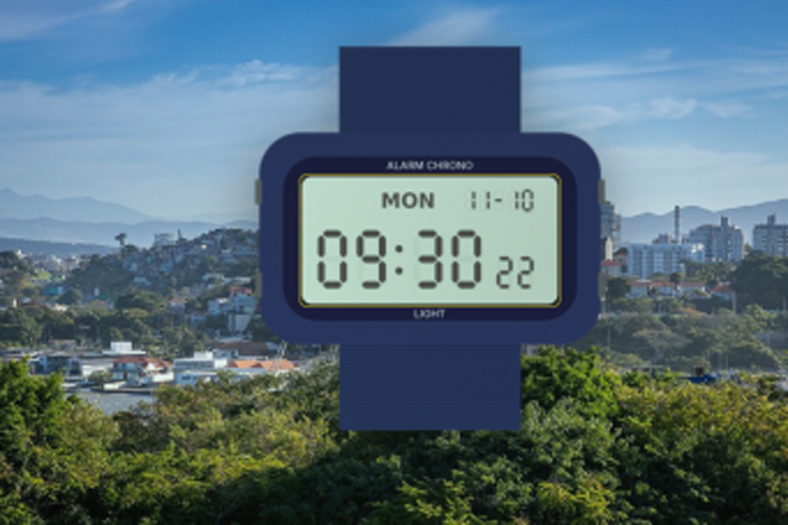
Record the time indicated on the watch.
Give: 9:30:22
